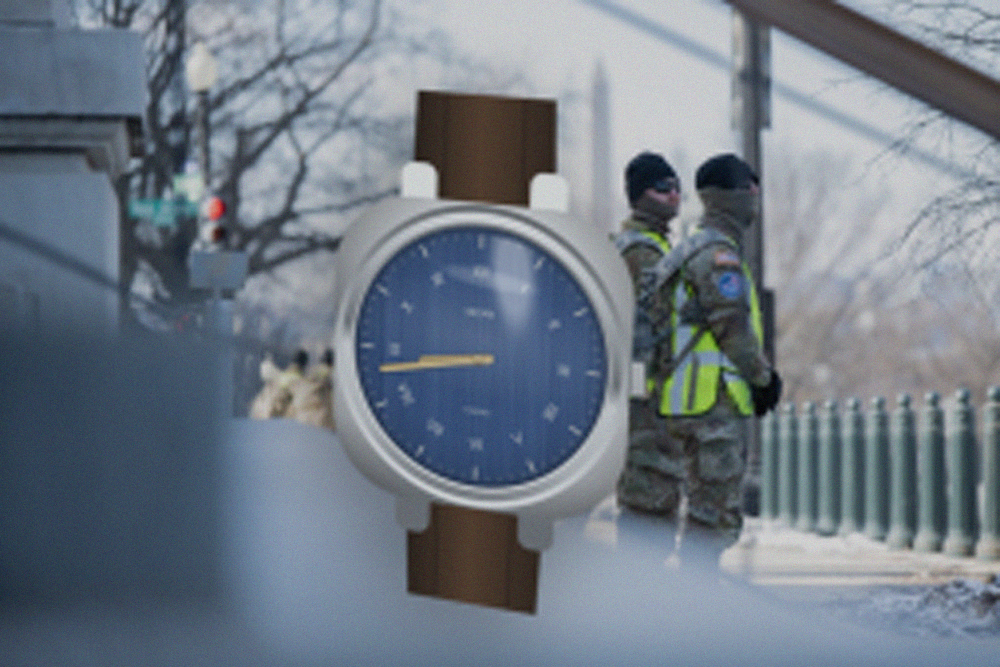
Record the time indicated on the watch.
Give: 8:43
